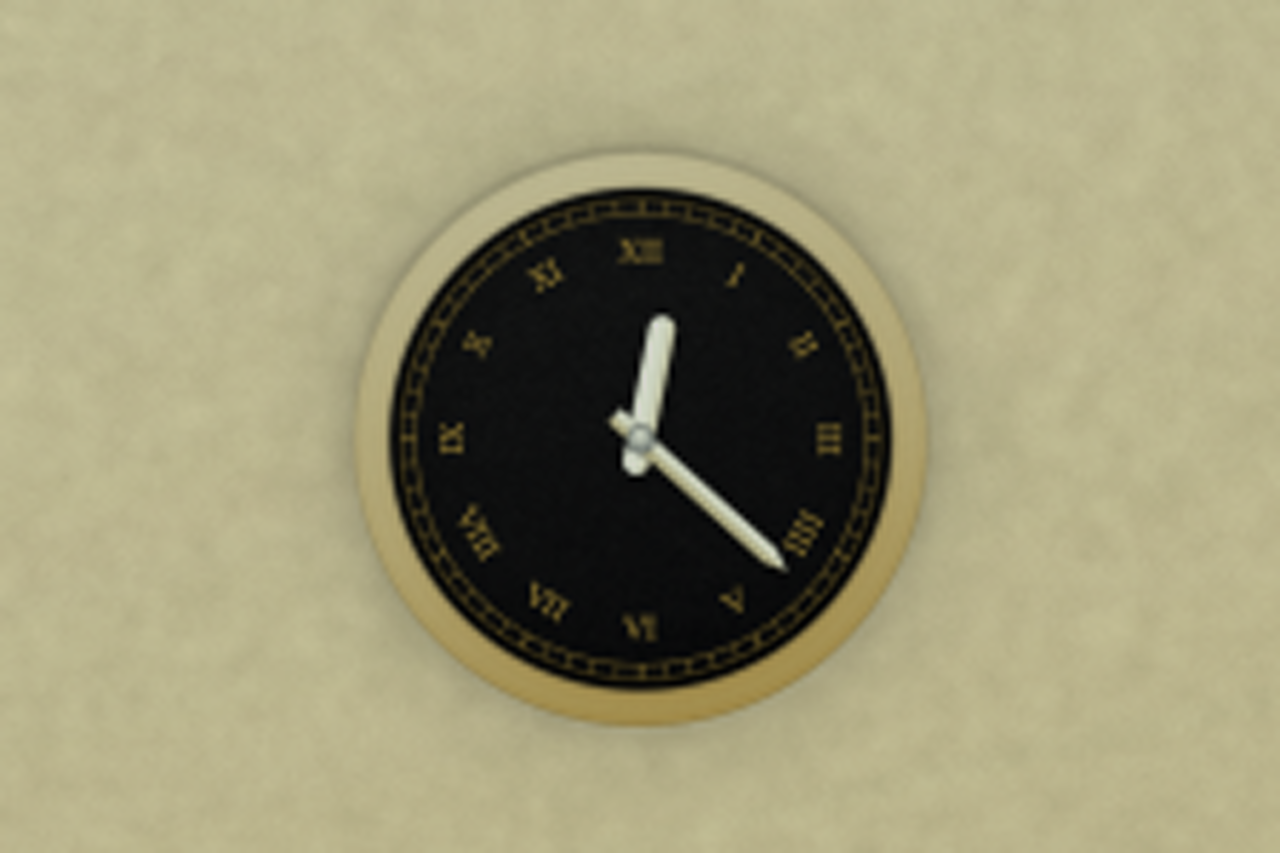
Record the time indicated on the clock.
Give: 12:22
